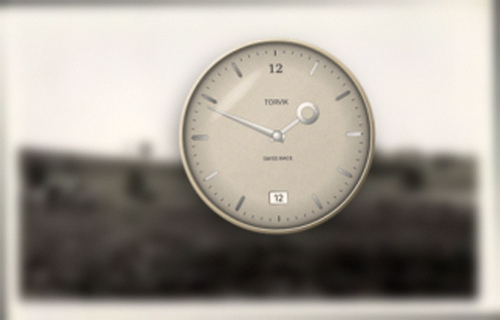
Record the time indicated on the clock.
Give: 1:49
